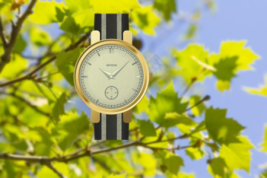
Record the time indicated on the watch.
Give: 10:08
